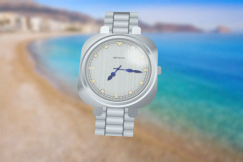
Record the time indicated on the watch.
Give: 7:16
